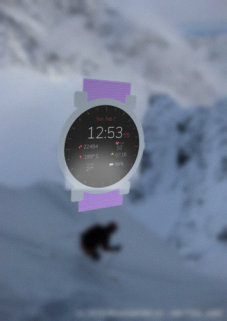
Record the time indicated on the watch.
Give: 12:53
